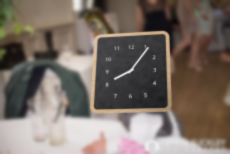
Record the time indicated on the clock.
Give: 8:06
